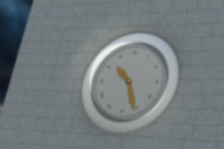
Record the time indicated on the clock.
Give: 10:26
